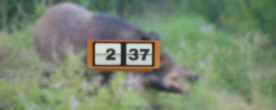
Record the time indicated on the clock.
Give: 2:37
